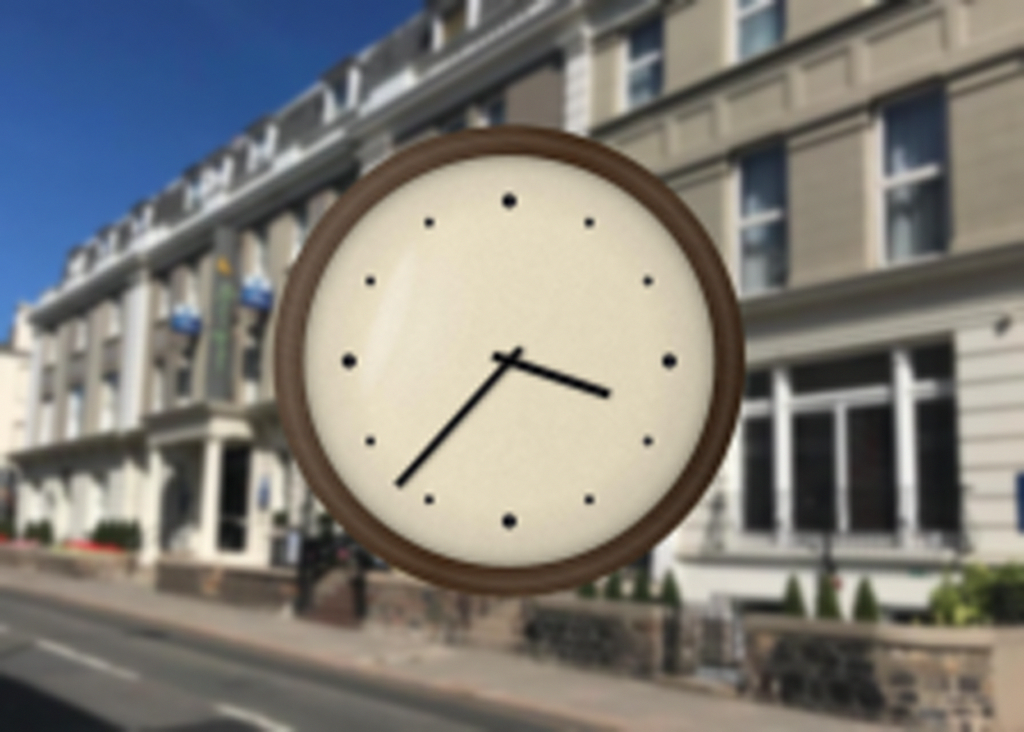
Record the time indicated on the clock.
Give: 3:37
